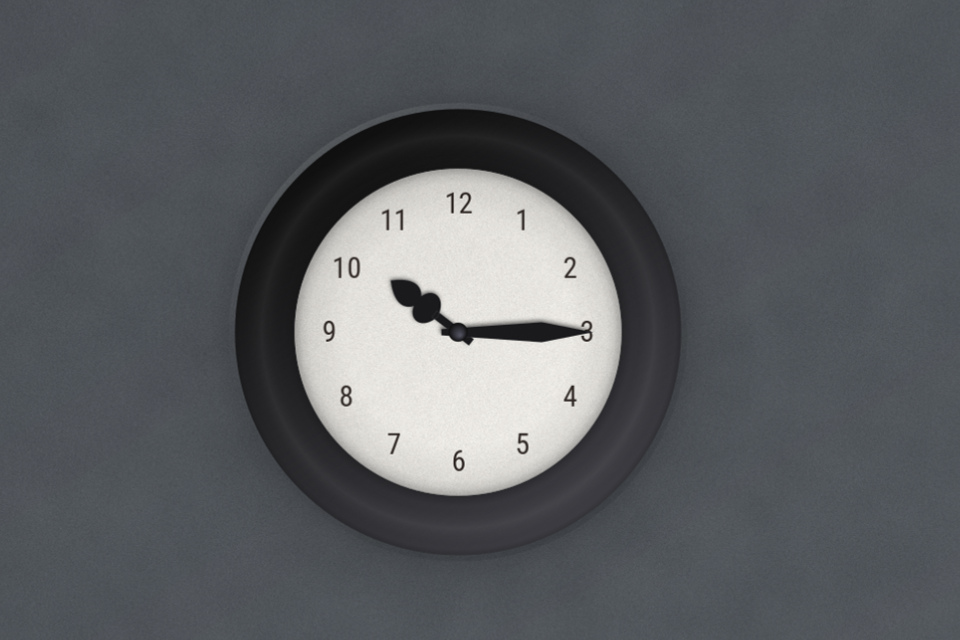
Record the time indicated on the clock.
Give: 10:15
